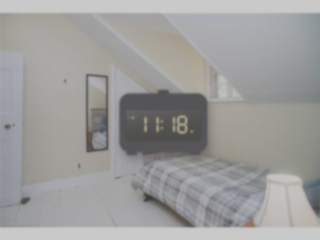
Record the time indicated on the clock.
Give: 11:18
